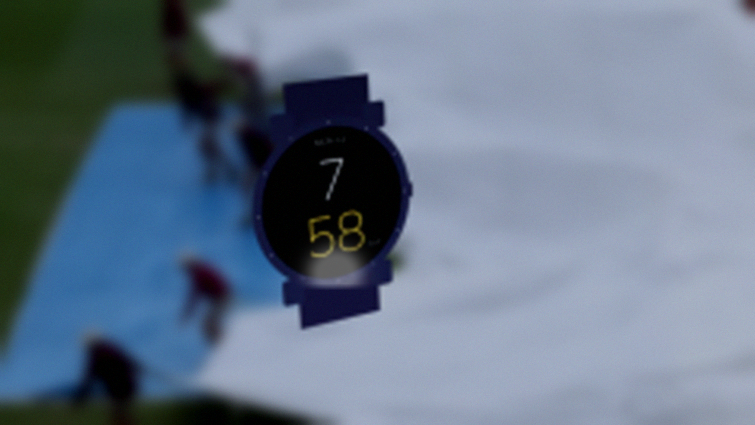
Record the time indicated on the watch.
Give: 7:58
